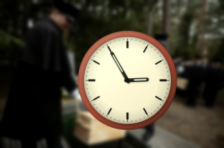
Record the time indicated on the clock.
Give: 2:55
